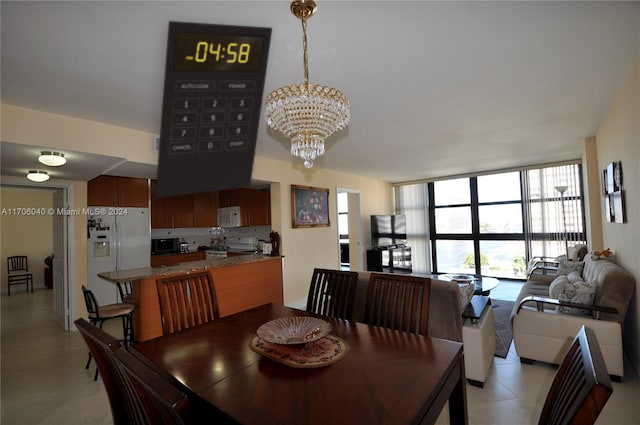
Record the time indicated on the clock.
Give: 4:58
